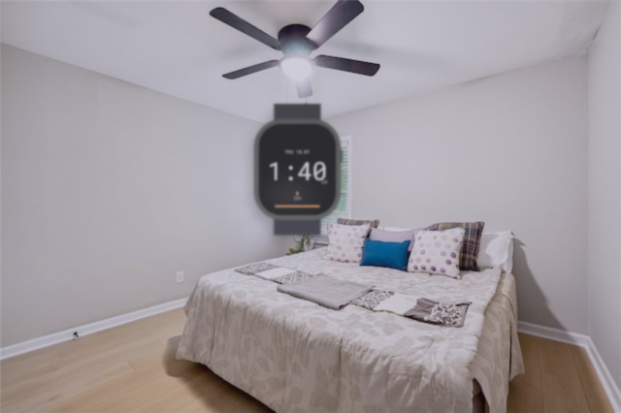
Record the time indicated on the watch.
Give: 1:40
